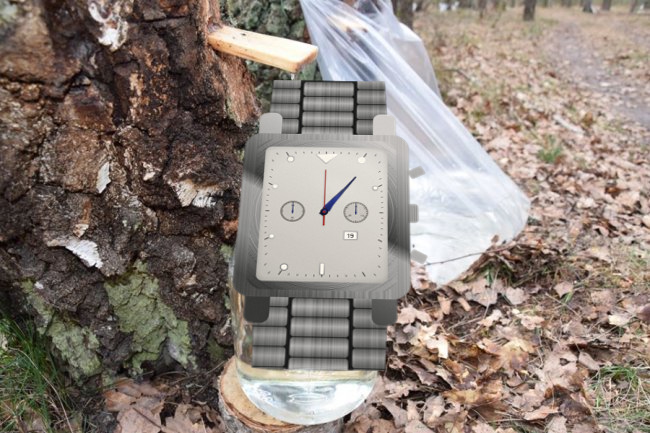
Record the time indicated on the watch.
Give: 1:06
